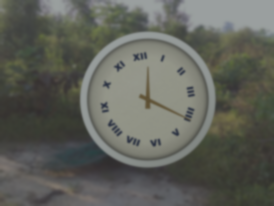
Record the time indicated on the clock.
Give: 12:21
